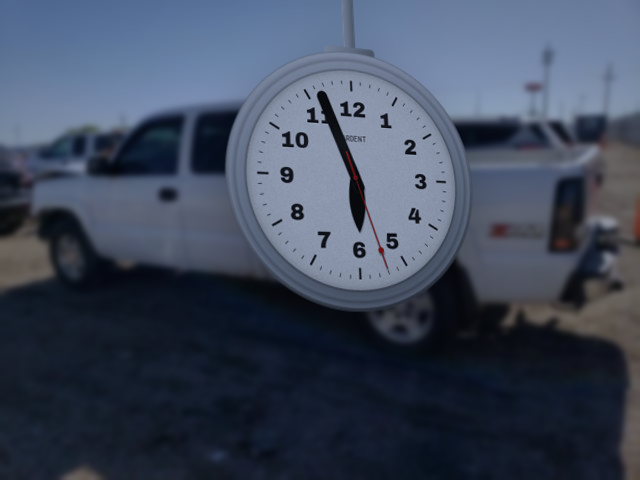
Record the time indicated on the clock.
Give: 5:56:27
